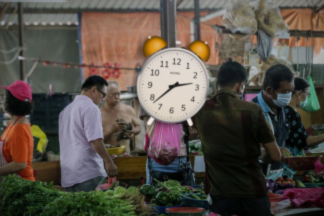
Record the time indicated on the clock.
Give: 2:38
